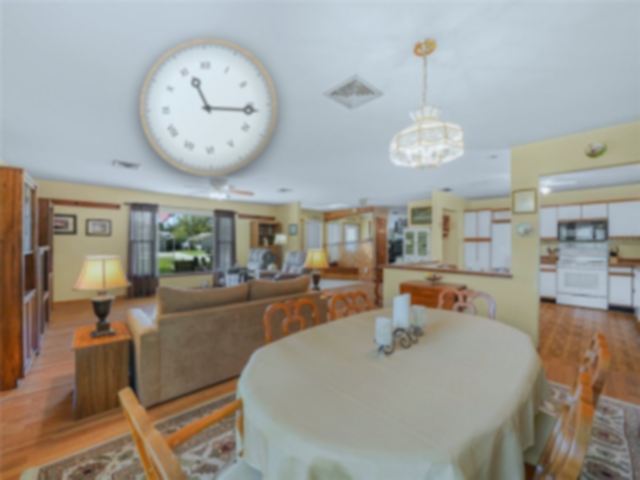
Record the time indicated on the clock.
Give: 11:16
